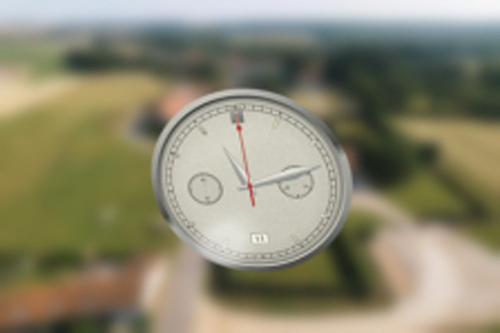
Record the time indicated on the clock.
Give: 11:13
